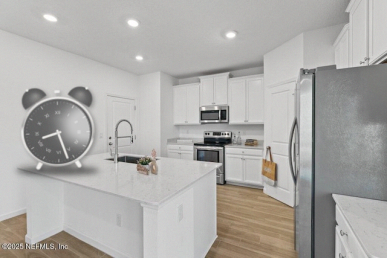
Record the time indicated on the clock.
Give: 8:27
